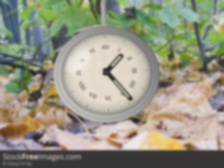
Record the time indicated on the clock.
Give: 1:24
